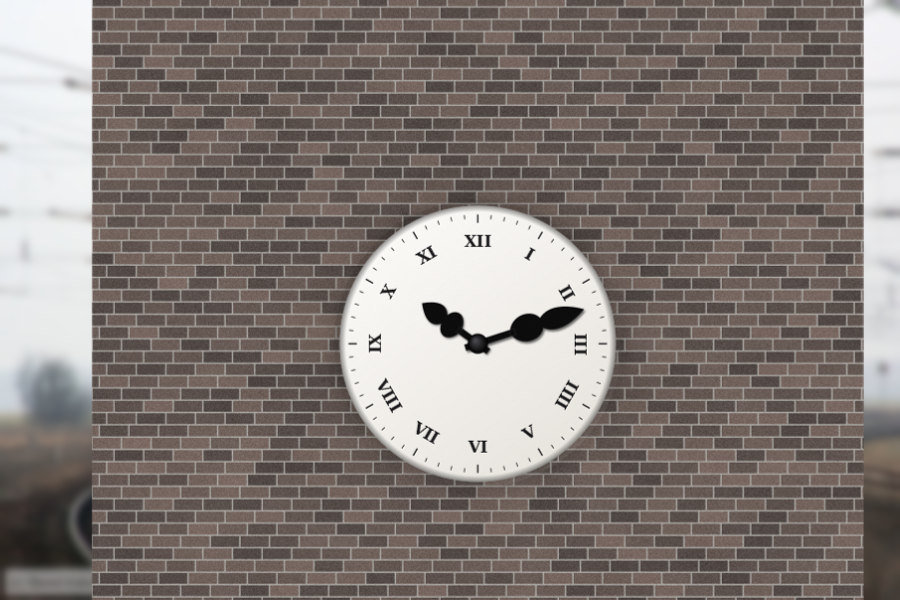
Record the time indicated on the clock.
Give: 10:12
